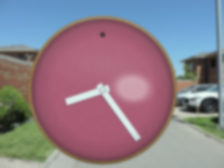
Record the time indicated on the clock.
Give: 8:24
